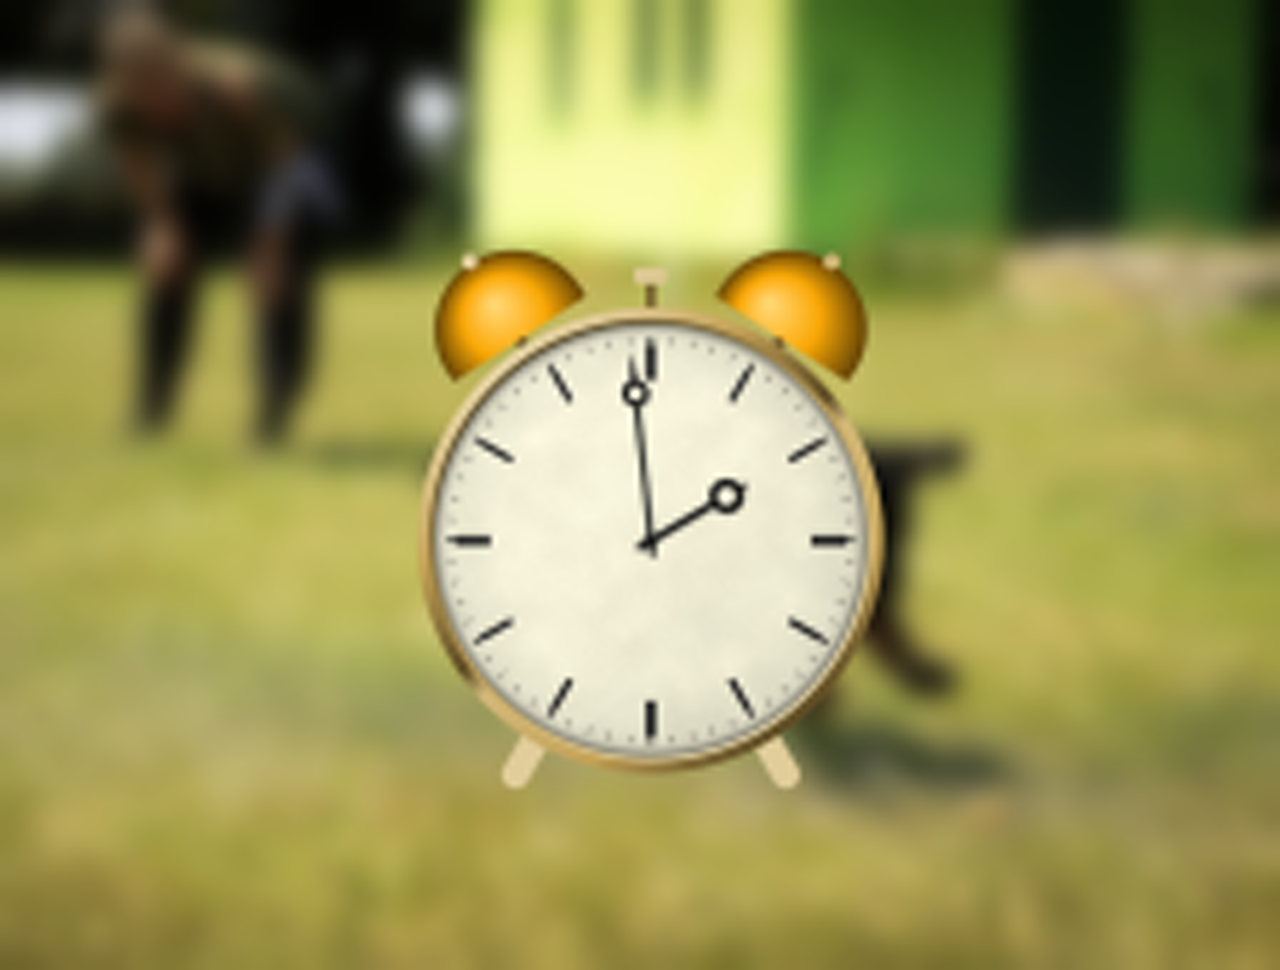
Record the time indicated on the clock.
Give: 1:59
